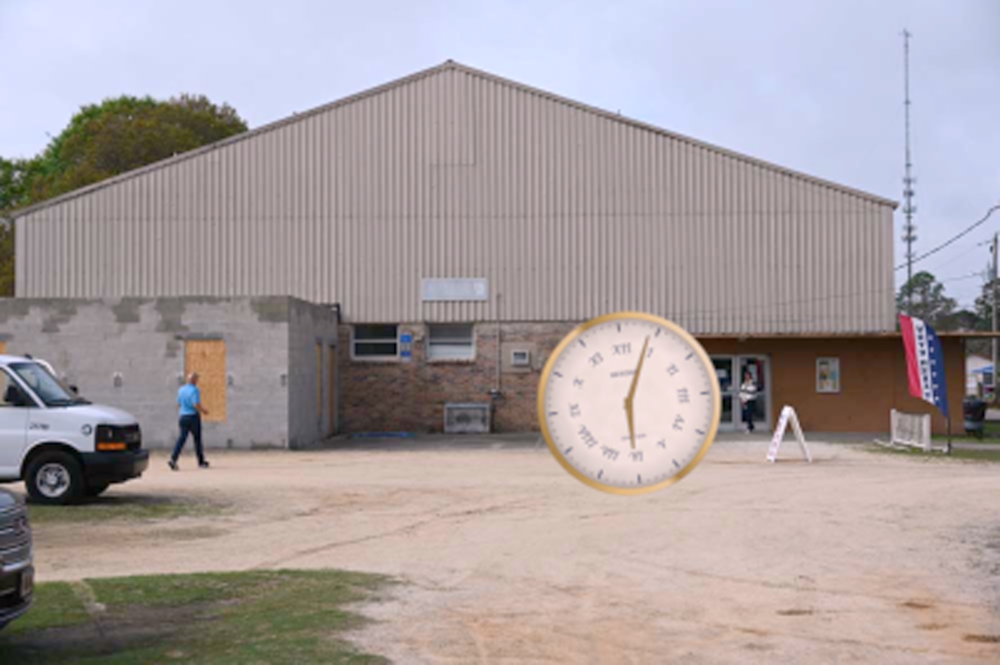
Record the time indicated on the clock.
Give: 6:04
